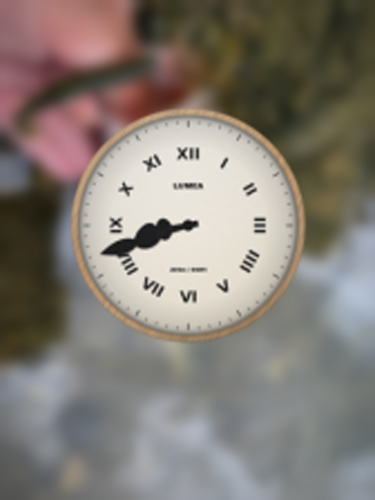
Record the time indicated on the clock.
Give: 8:42
